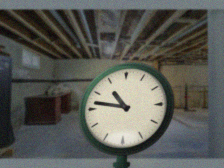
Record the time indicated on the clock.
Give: 10:47
